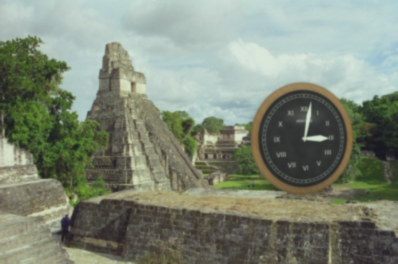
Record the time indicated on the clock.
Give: 3:02
